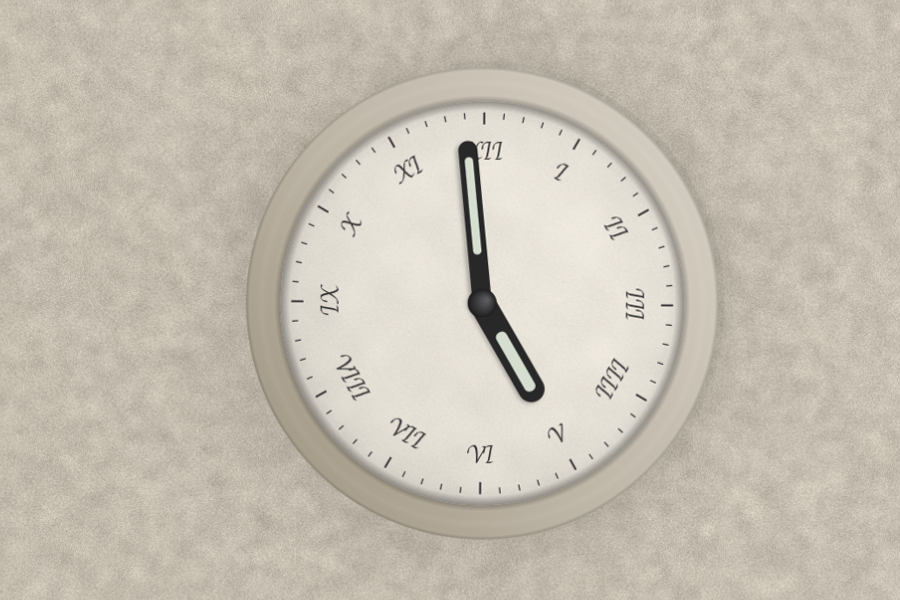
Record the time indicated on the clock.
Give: 4:59
